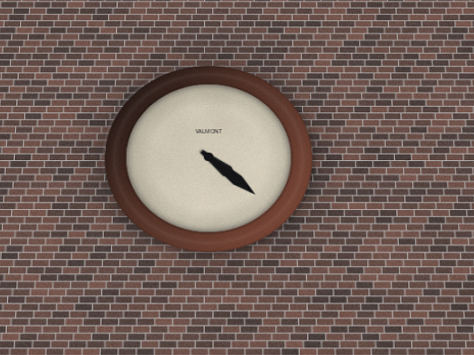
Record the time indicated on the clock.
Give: 4:22
